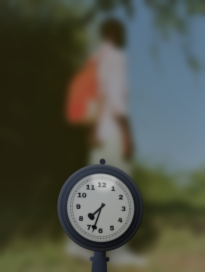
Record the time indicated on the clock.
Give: 7:33
